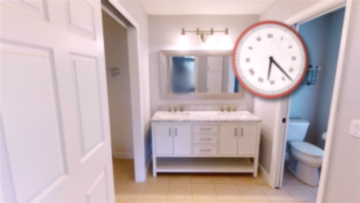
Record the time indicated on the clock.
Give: 6:23
